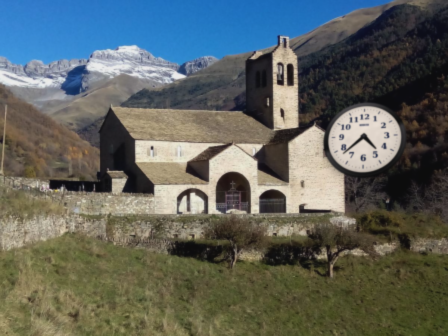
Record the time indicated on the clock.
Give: 4:38
